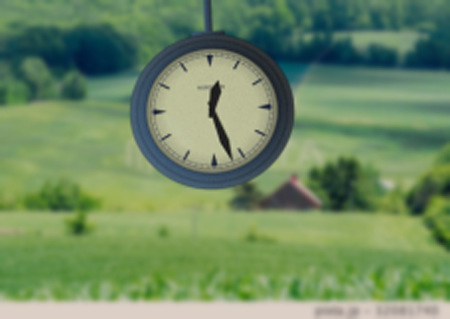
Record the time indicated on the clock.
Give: 12:27
